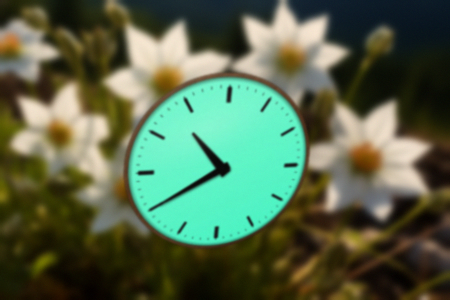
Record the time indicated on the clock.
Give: 10:40
